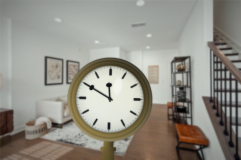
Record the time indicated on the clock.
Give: 11:50
